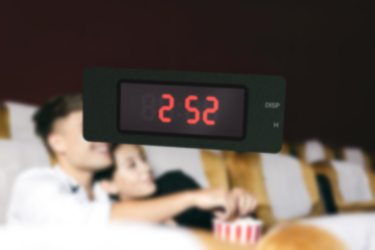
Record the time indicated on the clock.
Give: 2:52
